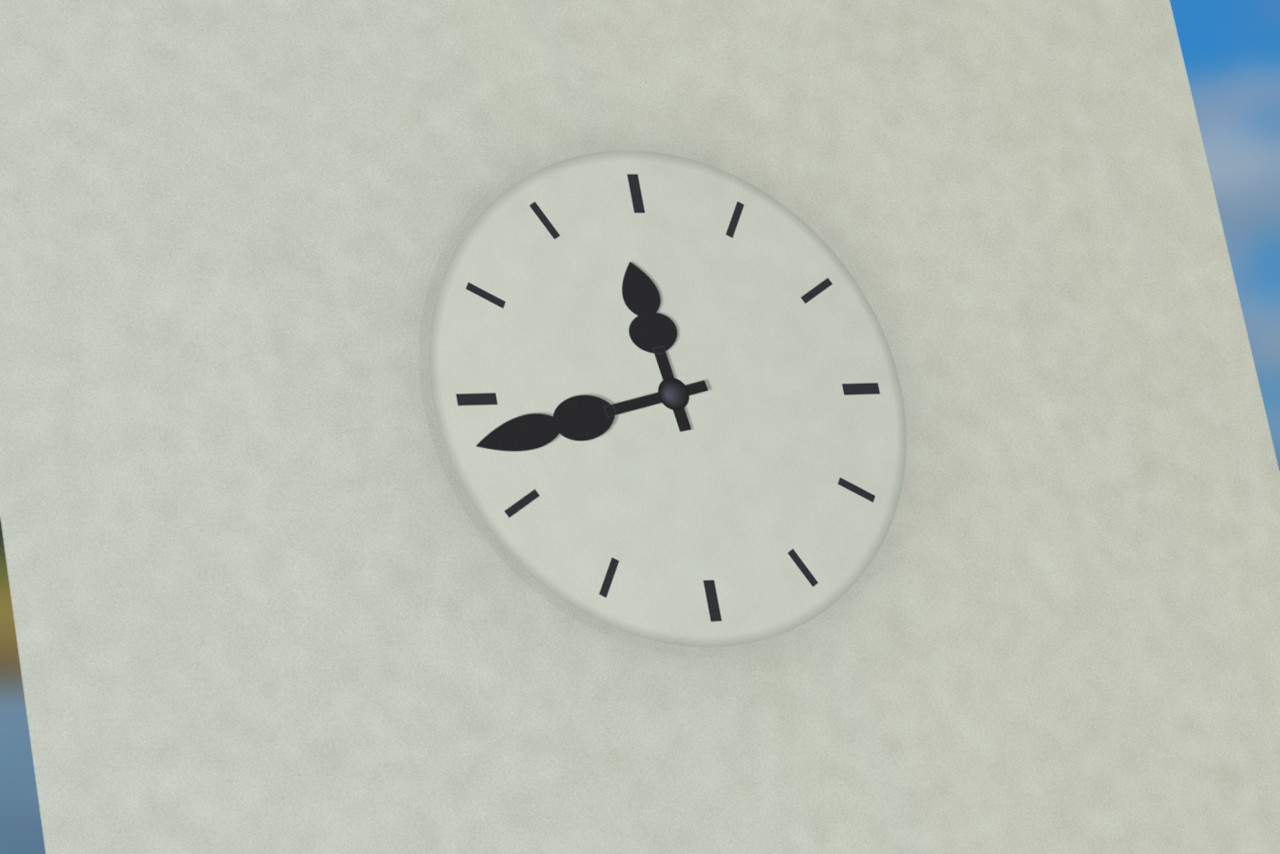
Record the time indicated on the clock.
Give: 11:43
